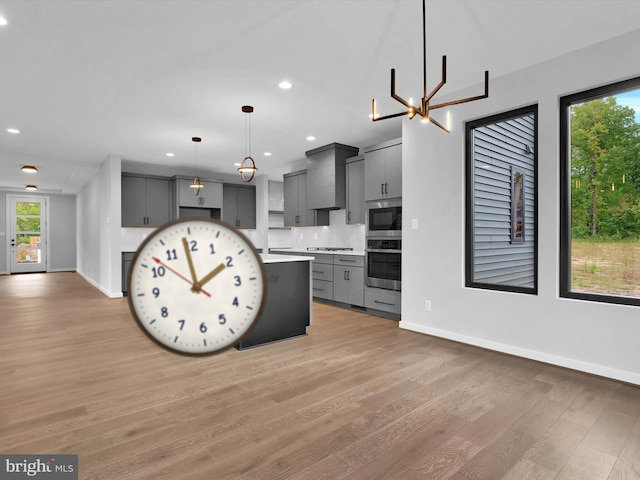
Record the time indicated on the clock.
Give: 1:58:52
